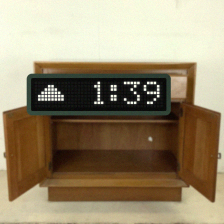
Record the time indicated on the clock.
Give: 1:39
